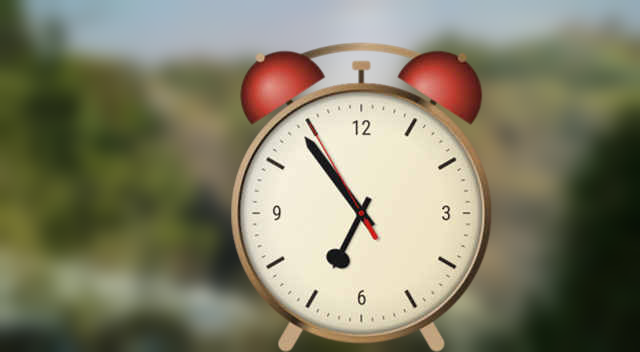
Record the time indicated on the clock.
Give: 6:53:55
